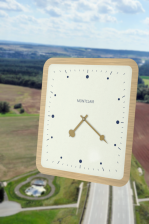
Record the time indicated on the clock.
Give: 7:21
